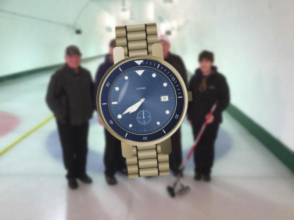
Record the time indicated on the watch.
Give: 7:40
